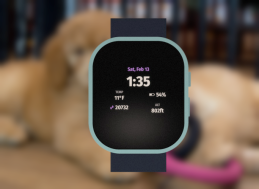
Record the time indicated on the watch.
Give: 1:35
